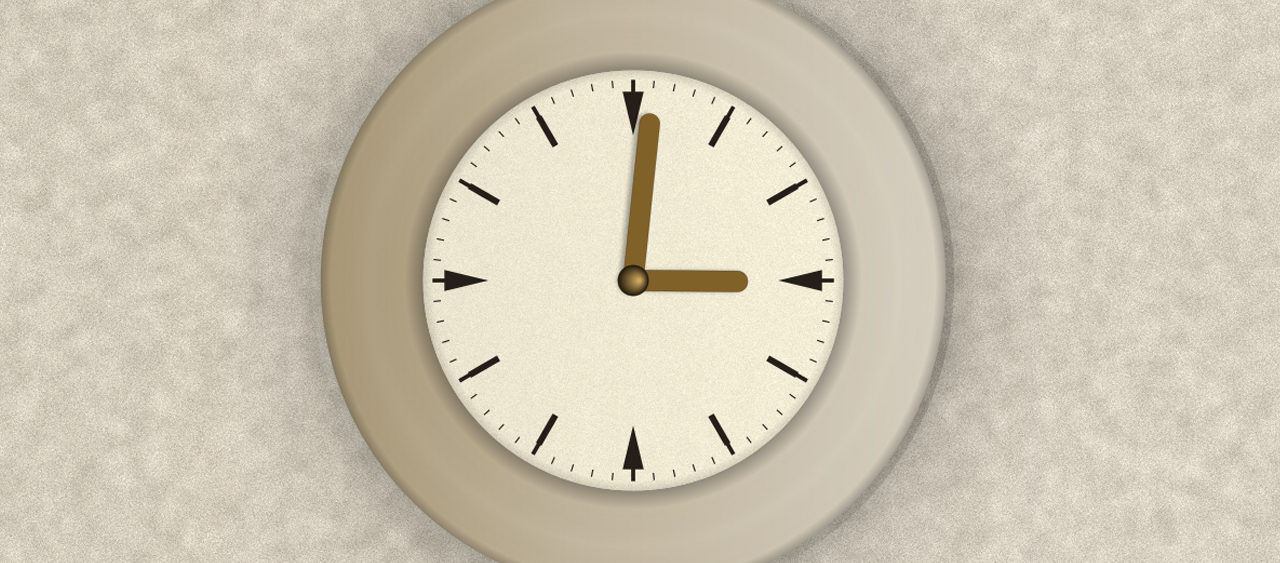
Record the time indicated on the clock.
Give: 3:01
